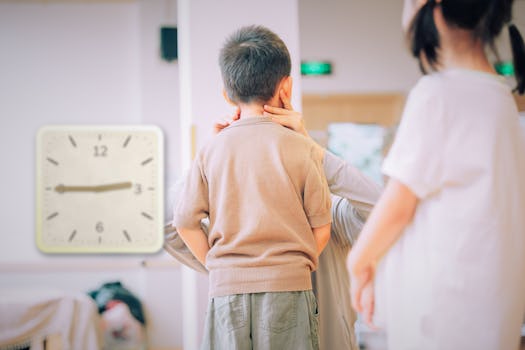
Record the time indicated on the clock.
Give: 2:45
